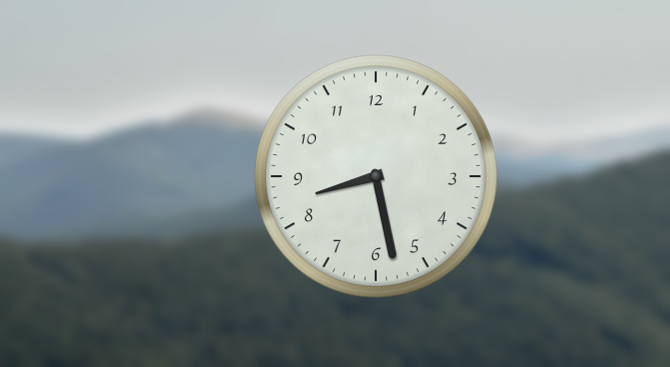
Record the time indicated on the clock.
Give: 8:28
